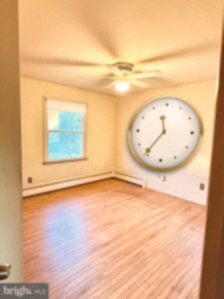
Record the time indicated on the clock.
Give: 11:36
